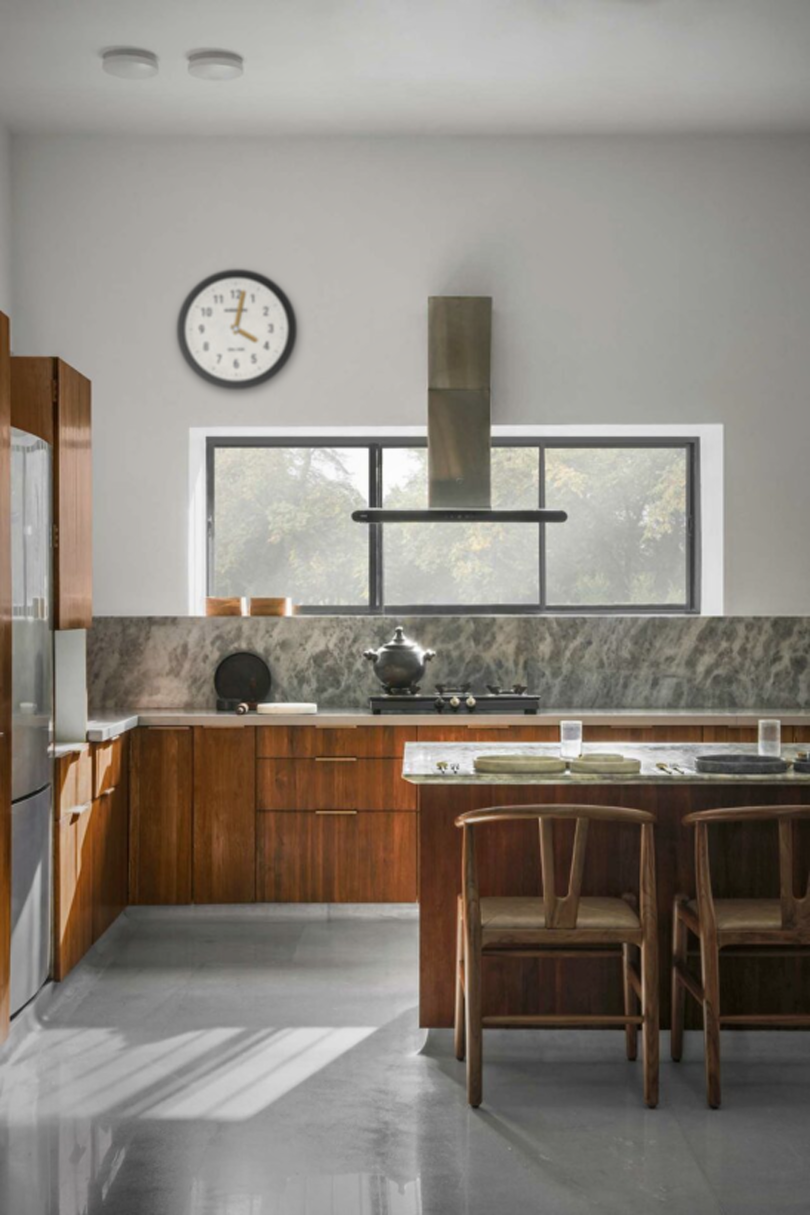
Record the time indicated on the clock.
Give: 4:02
